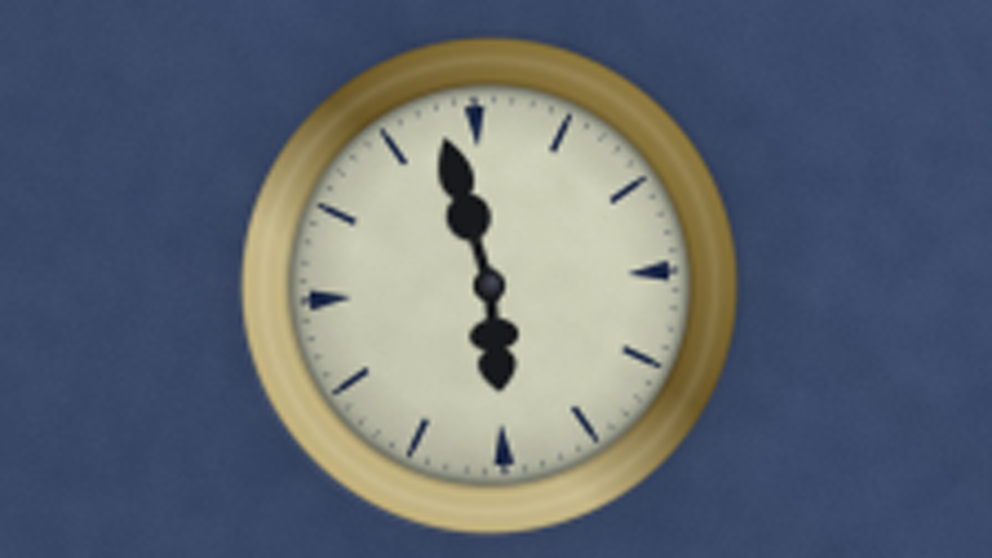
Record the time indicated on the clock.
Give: 5:58
